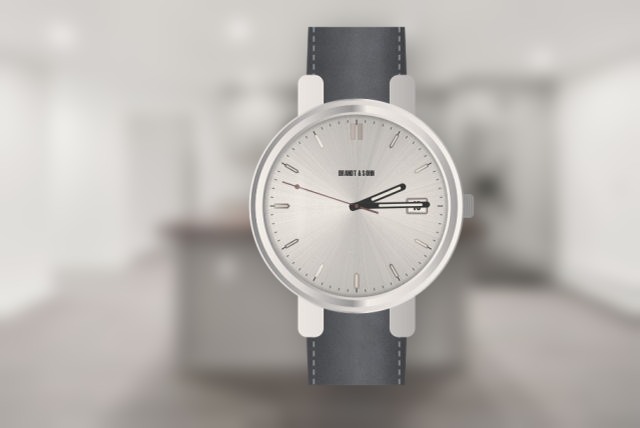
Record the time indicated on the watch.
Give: 2:14:48
